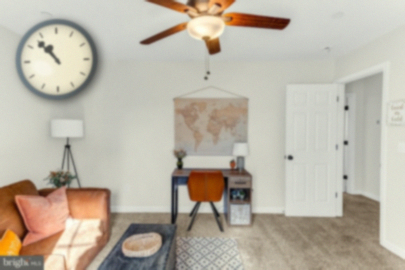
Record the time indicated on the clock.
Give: 10:53
